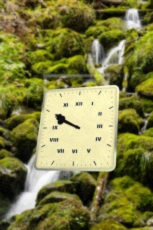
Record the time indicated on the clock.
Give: 9:50
